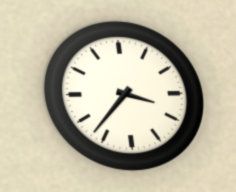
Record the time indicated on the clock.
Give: 3:37
